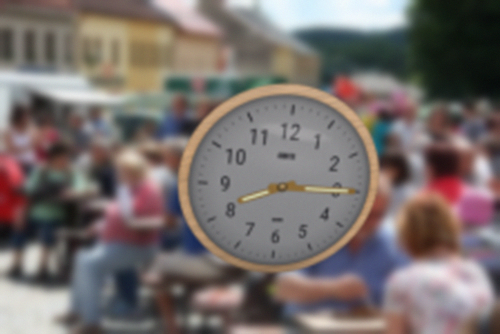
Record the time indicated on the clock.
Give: 8:15
